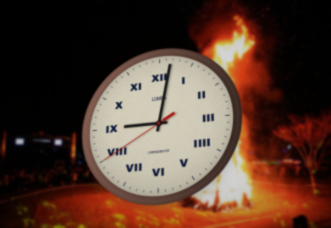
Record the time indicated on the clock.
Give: 9:01:40
